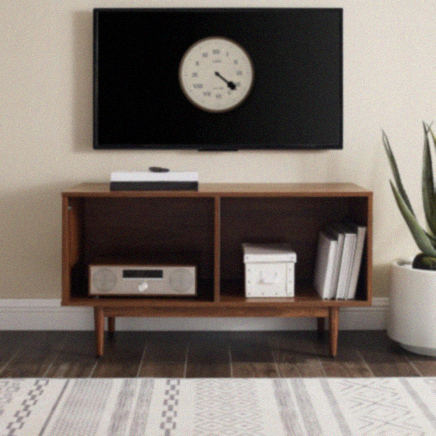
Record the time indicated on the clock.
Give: 4:22
